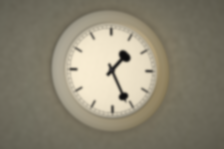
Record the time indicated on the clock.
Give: 1:26
